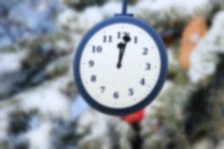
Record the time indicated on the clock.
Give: 12:02
